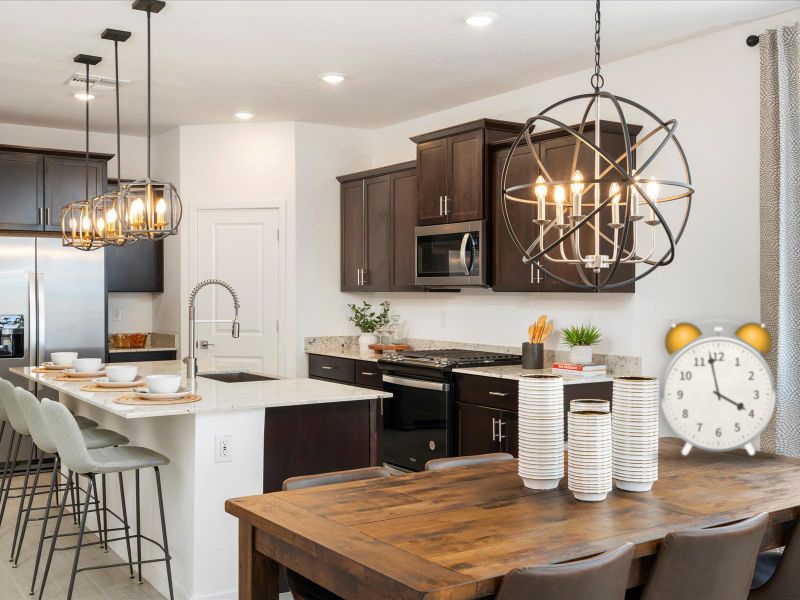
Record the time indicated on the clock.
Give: 3:58
